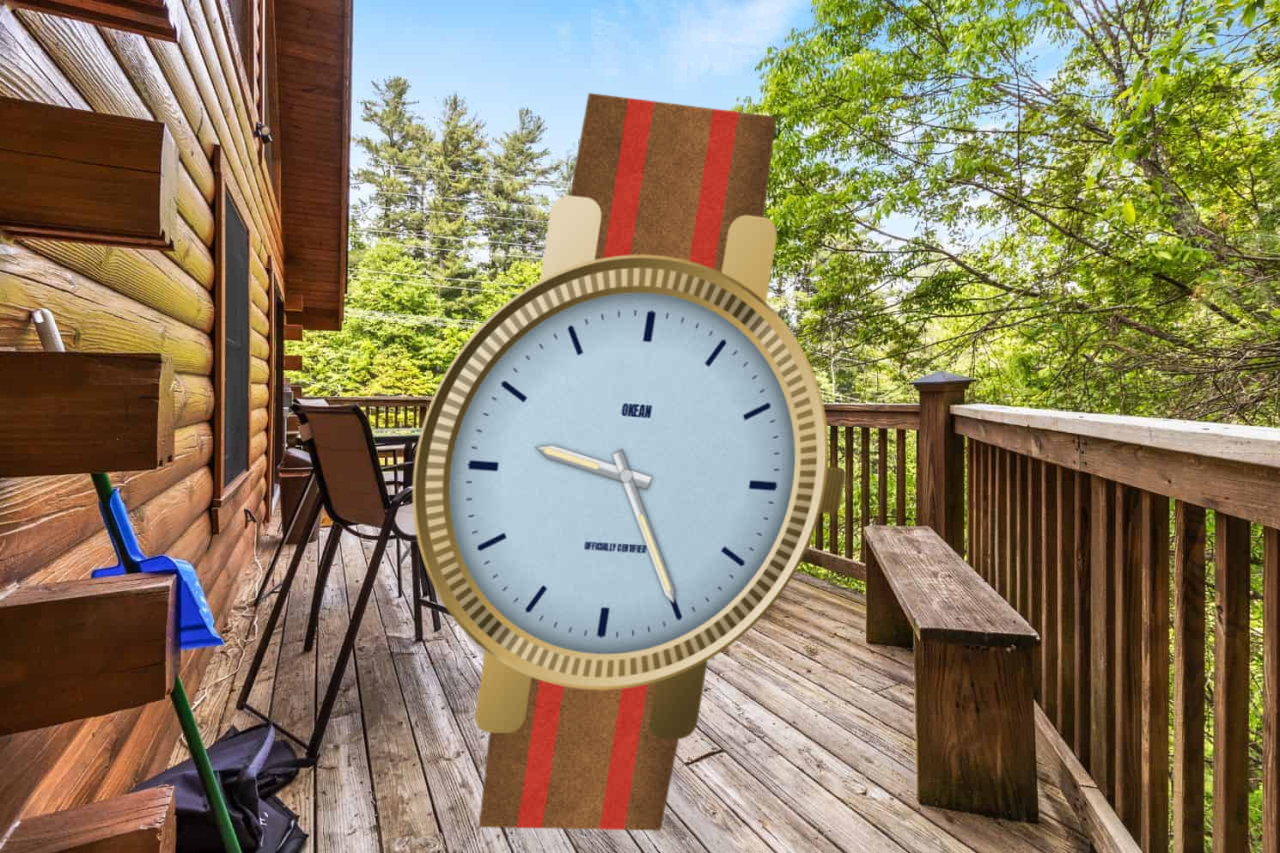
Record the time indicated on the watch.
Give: 9:25
